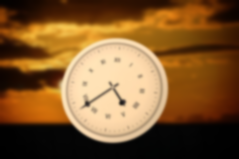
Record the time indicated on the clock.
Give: 4:38
